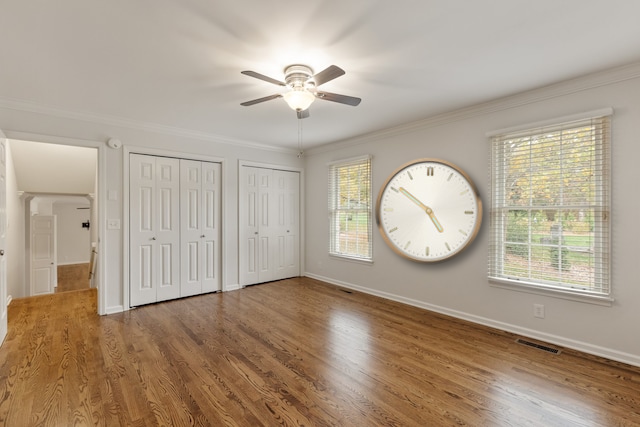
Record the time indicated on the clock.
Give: 4:51
